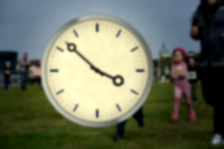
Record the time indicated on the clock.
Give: 3:52
